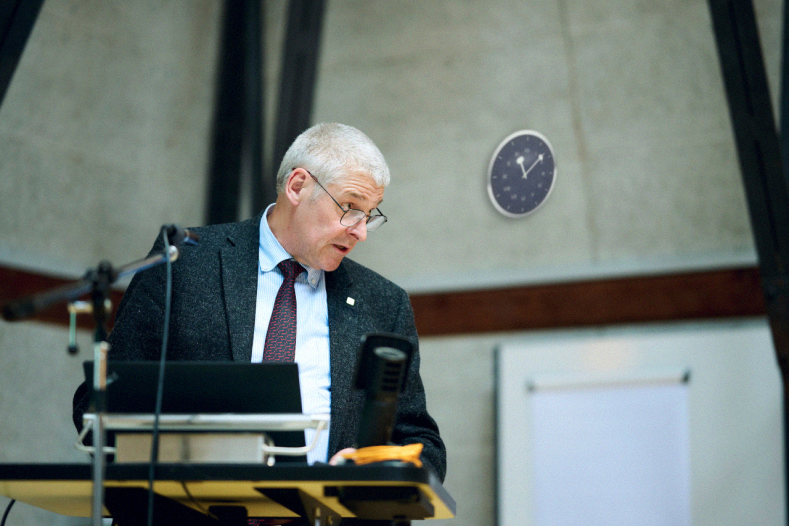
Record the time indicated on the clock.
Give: 11:08
